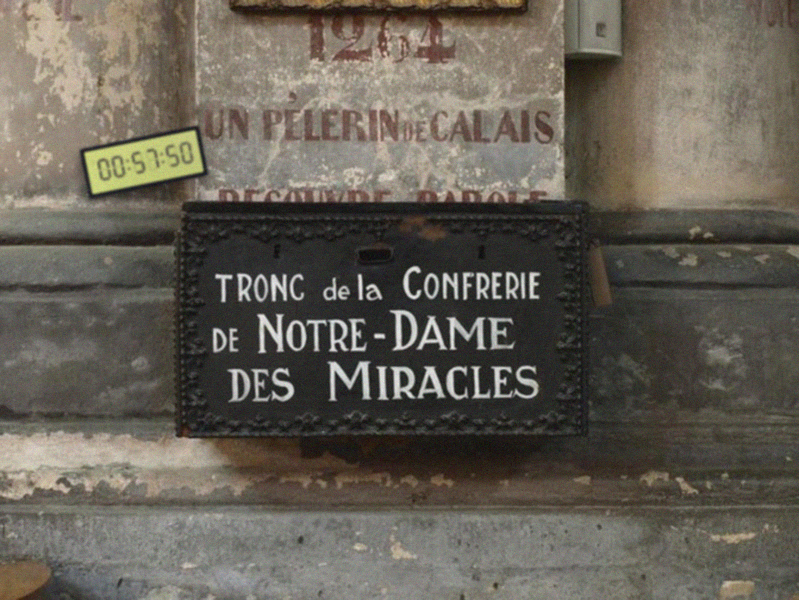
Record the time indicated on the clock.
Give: 0:57:50
